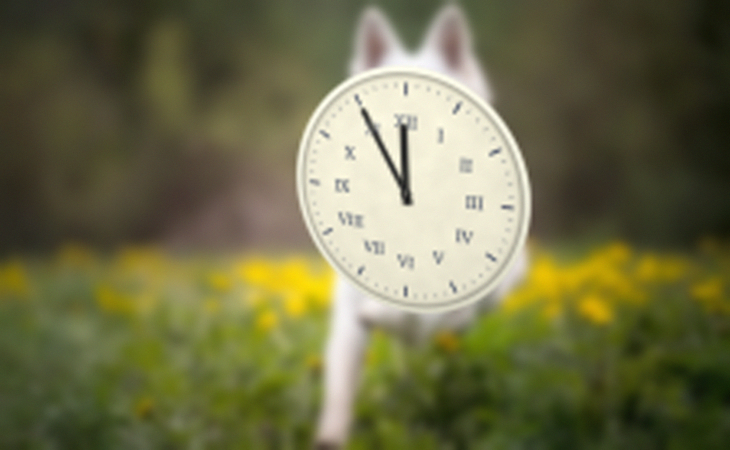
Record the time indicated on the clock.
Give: 11:55
